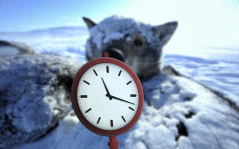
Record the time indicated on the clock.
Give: 11:18
